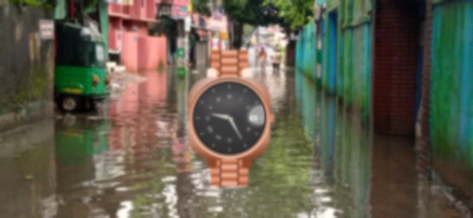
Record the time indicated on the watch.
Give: 9:25
